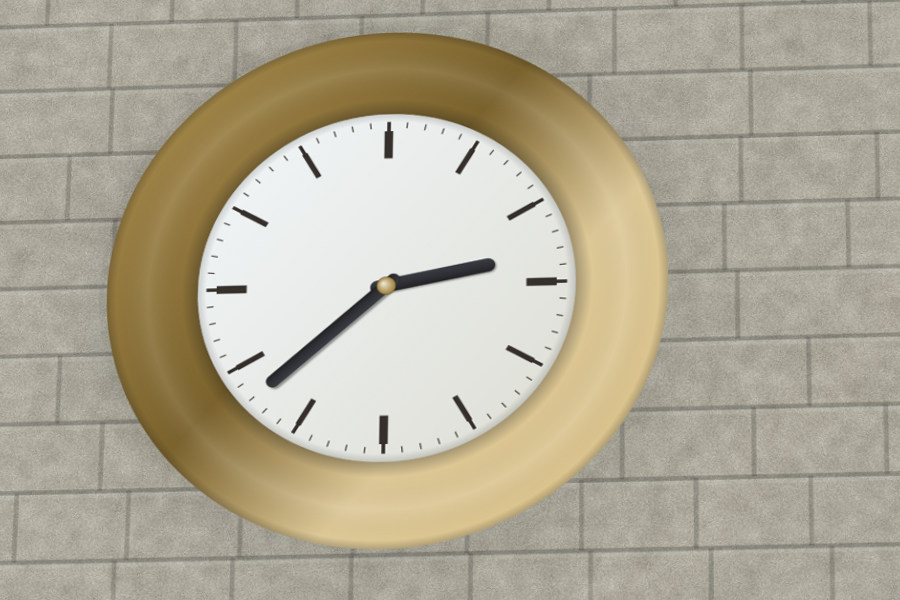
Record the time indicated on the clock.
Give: 2:38
